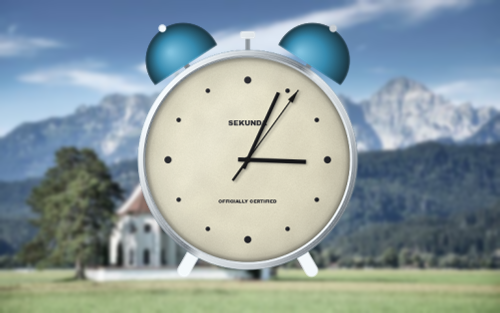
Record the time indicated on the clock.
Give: 3:04:06
